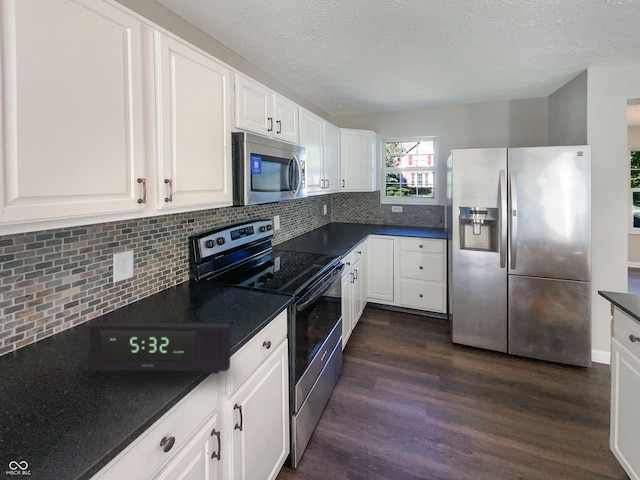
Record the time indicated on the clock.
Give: 5:32
